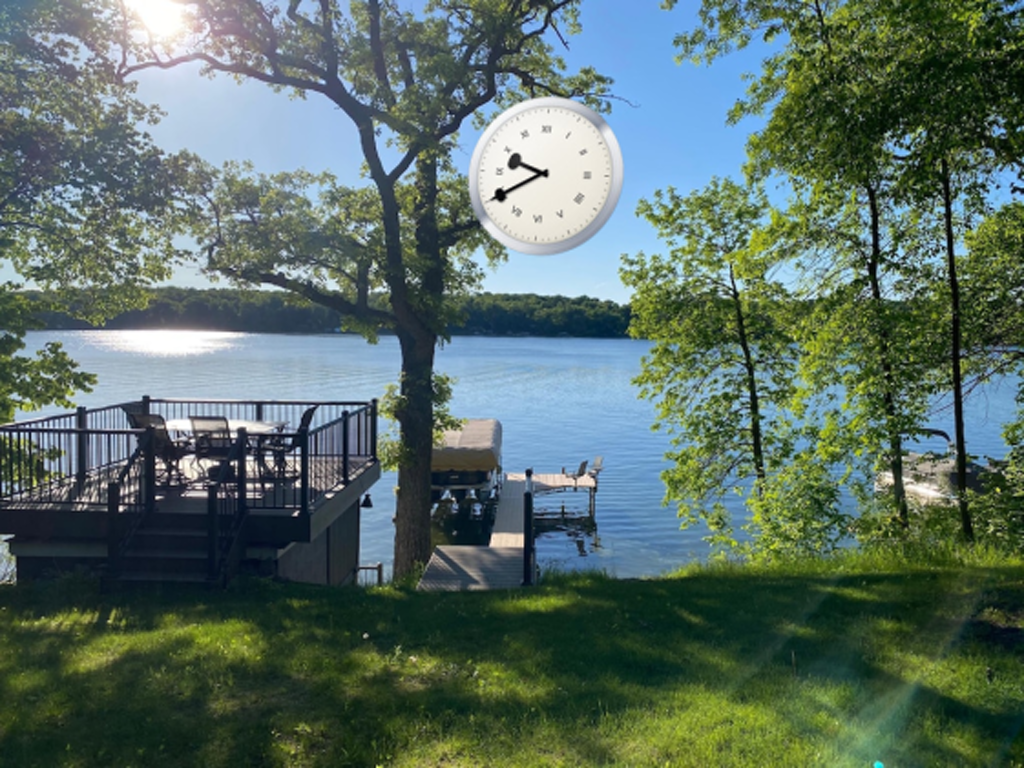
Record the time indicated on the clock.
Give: 9:40
